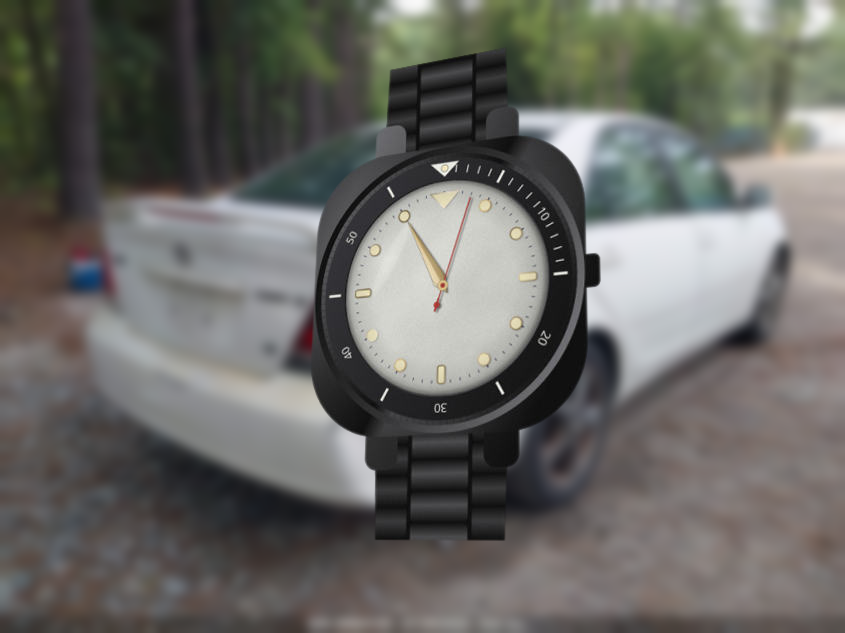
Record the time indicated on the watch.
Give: 10:55:03
